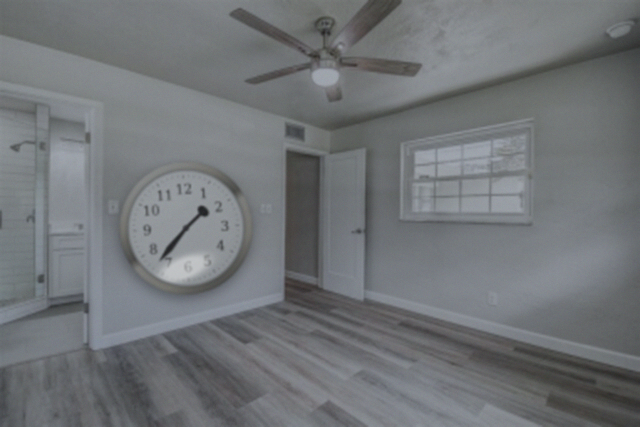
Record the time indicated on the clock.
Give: 1:37
